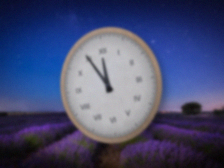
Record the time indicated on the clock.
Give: 11:55
